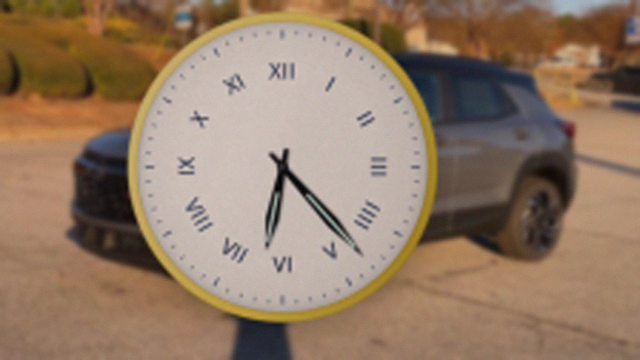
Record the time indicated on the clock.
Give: 6:23
